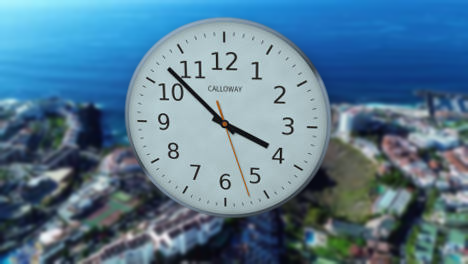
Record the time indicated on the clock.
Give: 3:52:27
